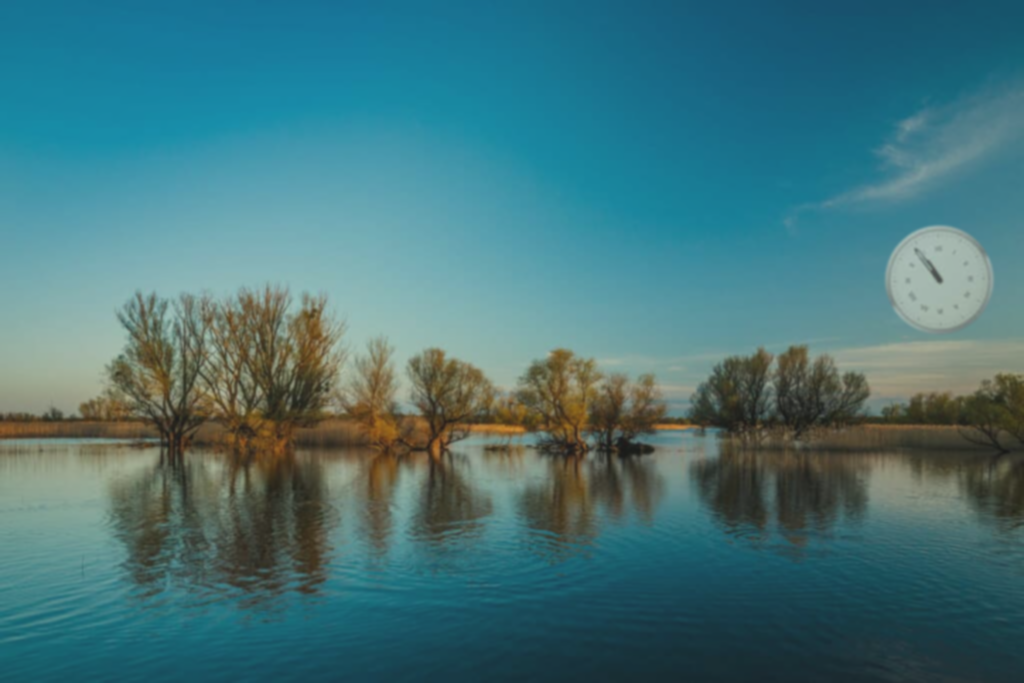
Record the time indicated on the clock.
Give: 10:54
